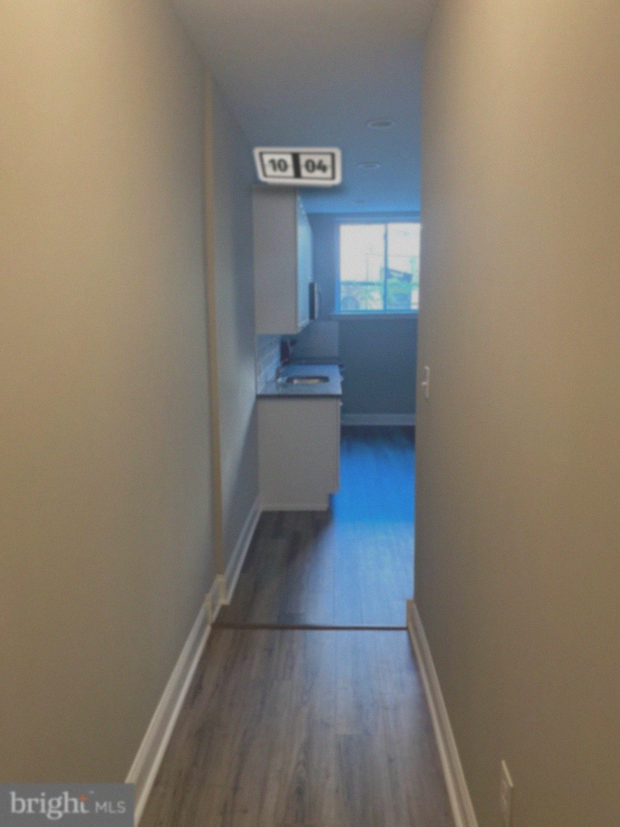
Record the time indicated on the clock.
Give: 10:04
